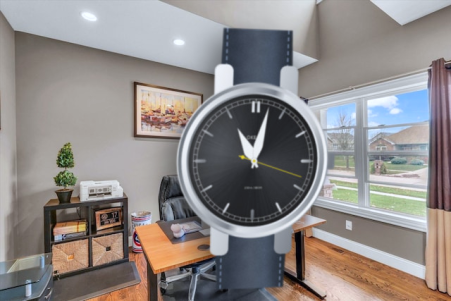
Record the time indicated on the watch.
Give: 11:02:18
